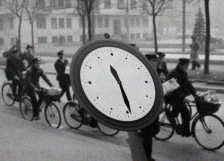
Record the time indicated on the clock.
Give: 11:29
